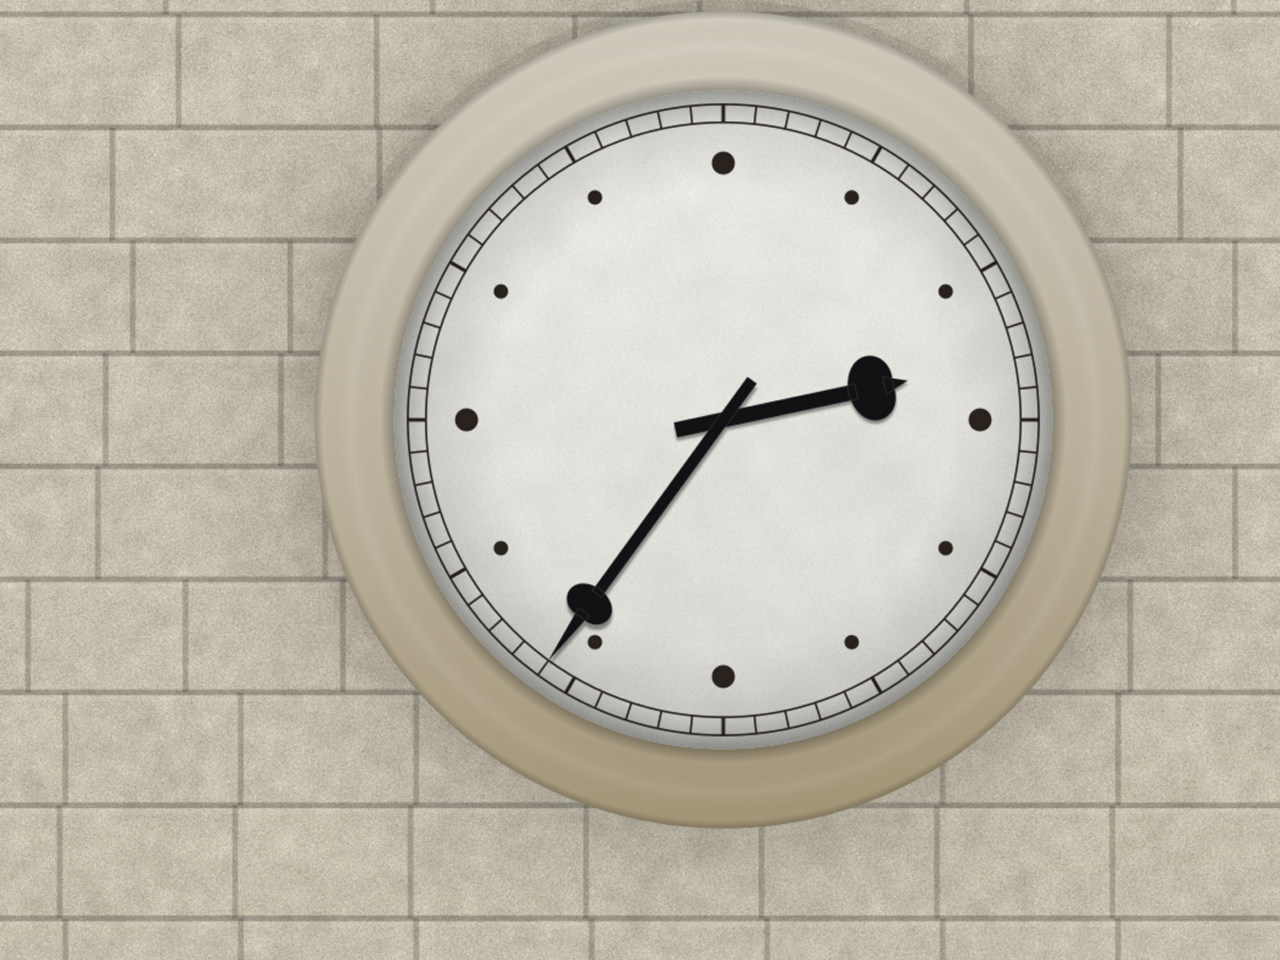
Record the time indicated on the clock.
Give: 2:36
